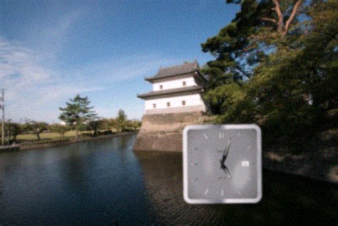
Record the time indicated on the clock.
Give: 5:03
